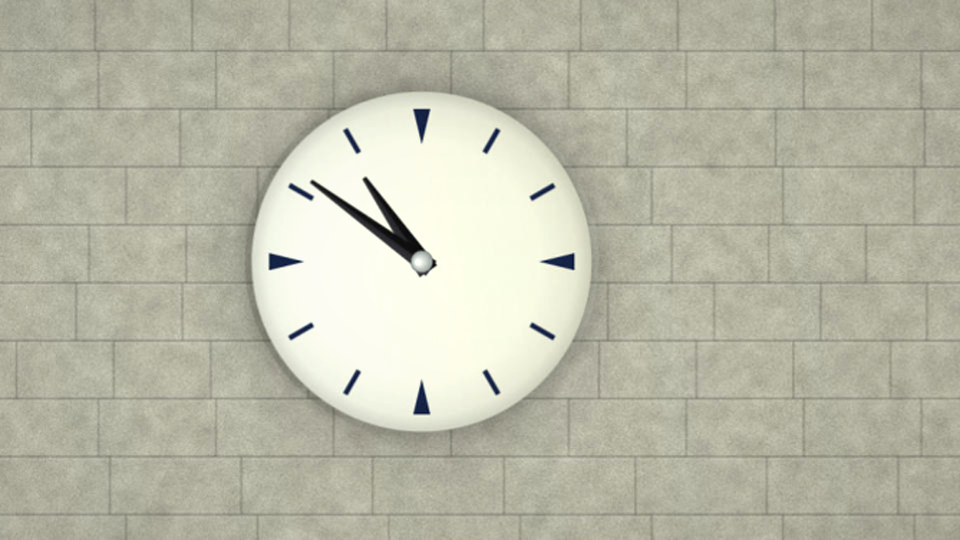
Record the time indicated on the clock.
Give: 10:51
